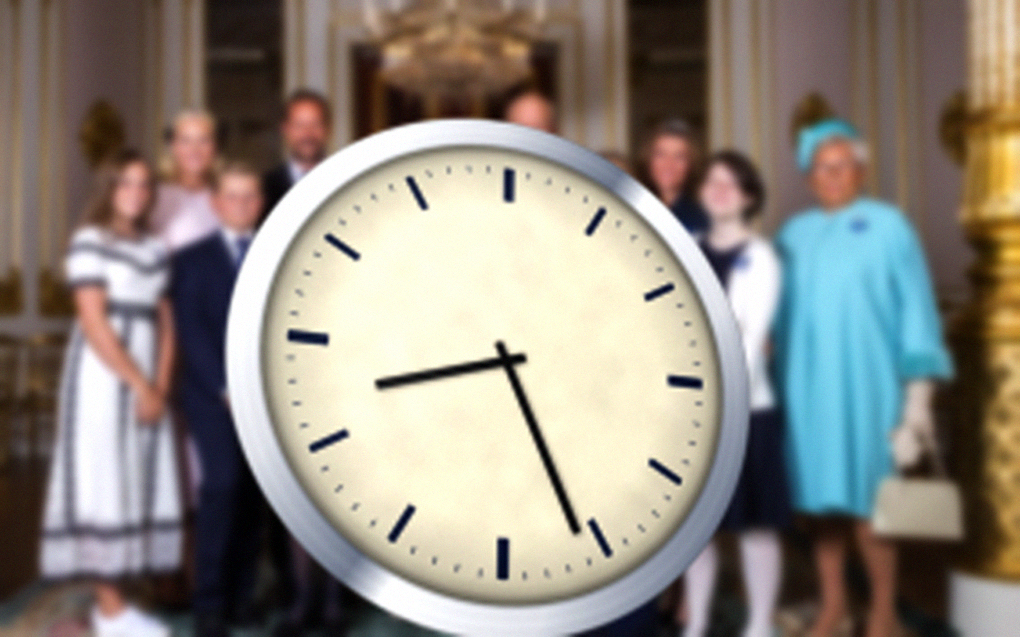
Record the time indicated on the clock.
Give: 8:26
